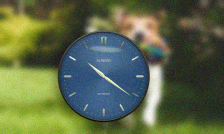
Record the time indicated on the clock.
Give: 10:21
